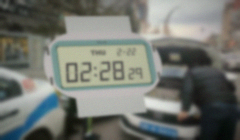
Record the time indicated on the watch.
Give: 2:28
